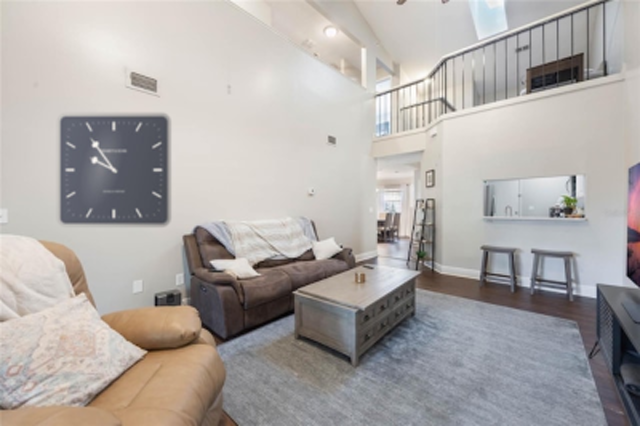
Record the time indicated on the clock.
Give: 9:54
